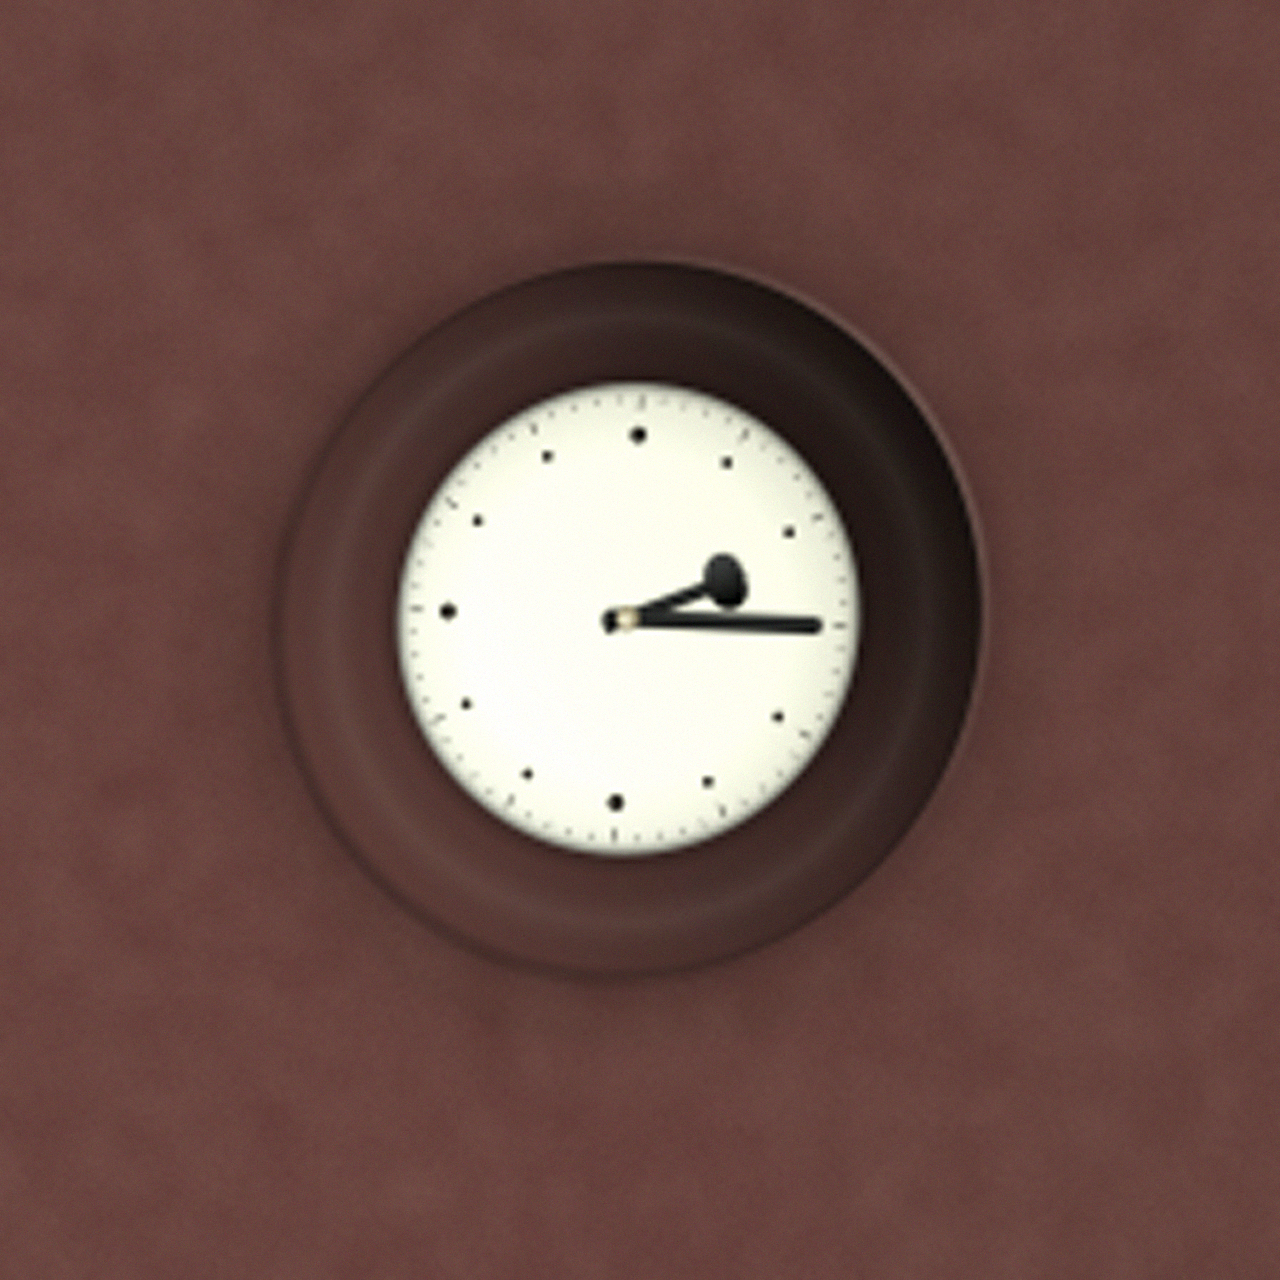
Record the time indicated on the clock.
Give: 2:15
